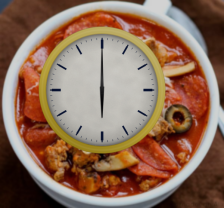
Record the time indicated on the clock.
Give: 6:00
